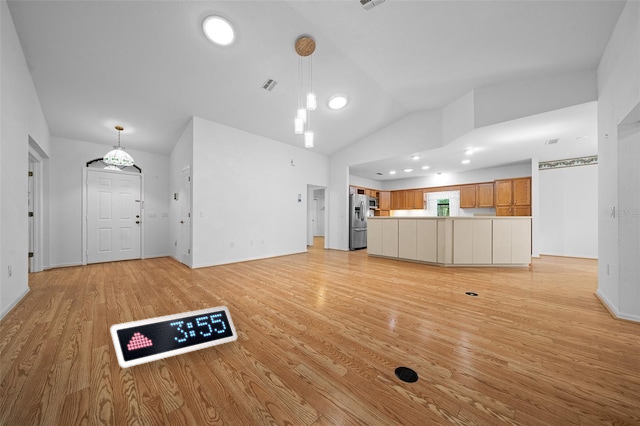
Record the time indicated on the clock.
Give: 3:55
